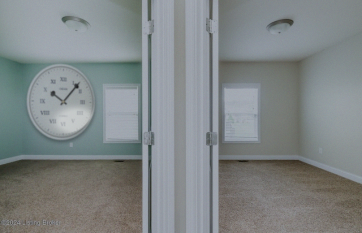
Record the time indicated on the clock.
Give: 10:07
